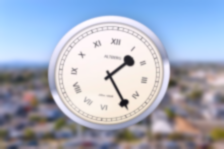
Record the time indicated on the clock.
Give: 1:24
